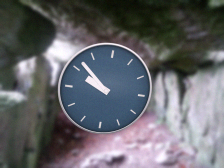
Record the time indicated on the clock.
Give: 9:52
